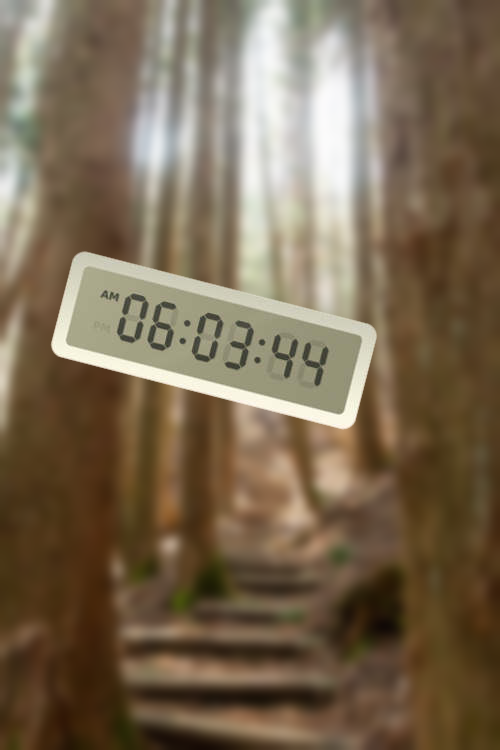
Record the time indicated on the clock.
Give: 6:03:44
